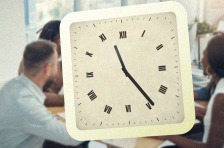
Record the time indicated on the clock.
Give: 11:24
